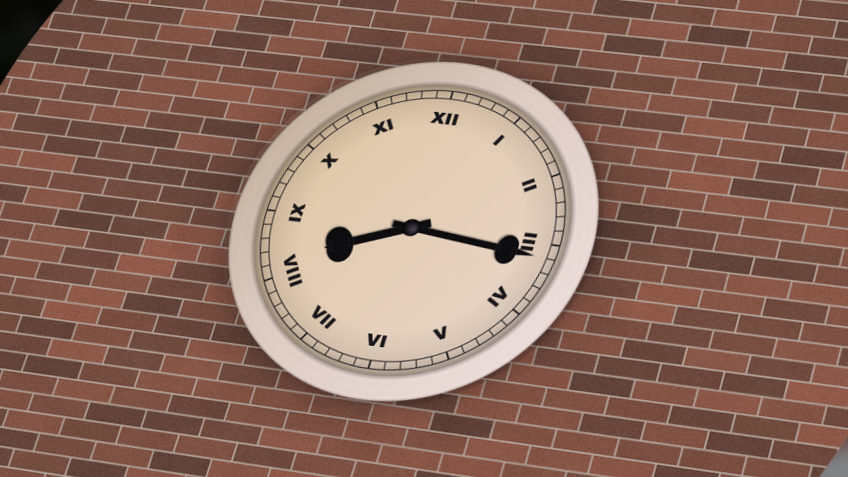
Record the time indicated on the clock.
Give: 8:16
